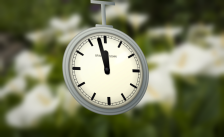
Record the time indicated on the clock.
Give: 11:58
